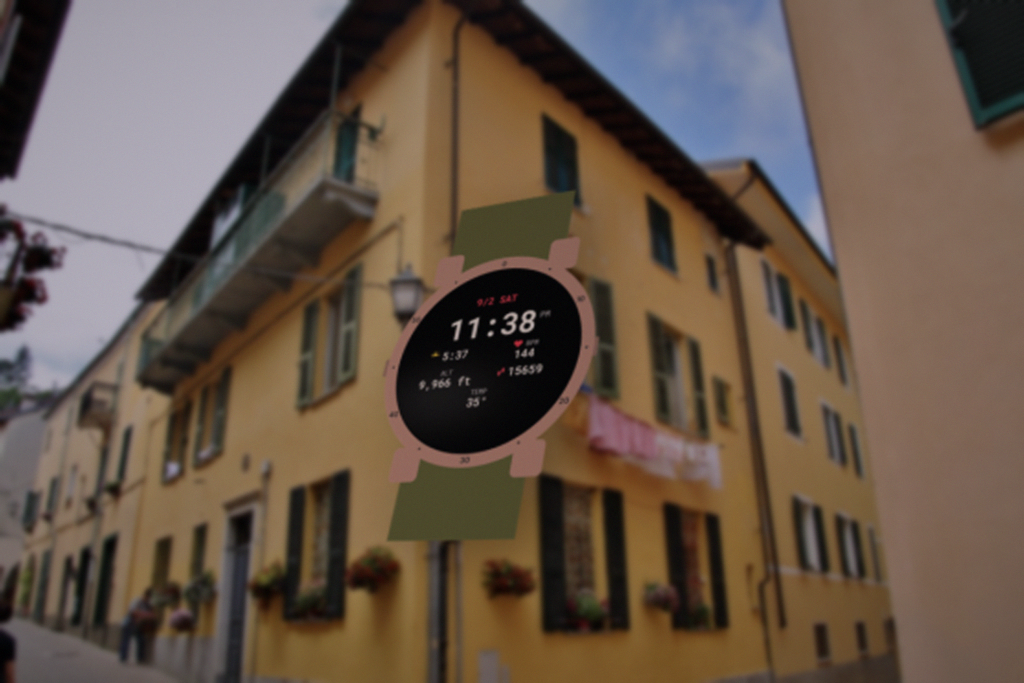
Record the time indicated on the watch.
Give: 11:38
